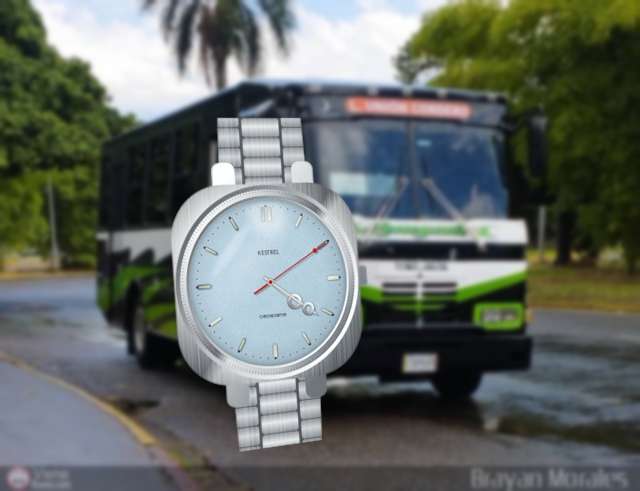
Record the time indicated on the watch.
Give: 4:21:10
